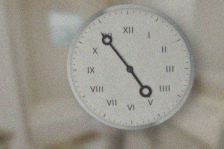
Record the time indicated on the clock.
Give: 4:54
